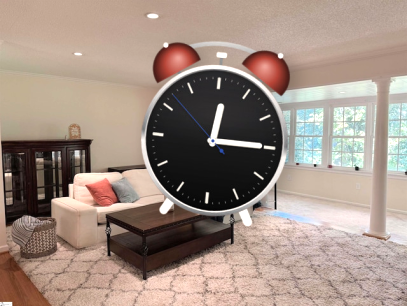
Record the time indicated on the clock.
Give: 12:14:52
